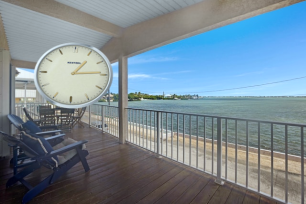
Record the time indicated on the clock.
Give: 1:14
